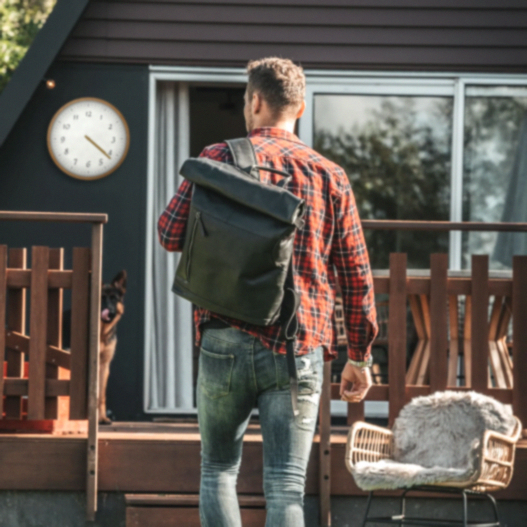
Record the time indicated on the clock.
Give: 4:22
